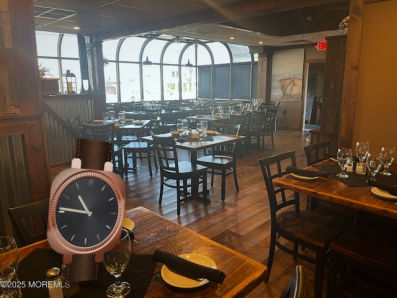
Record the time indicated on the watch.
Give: 10:46
